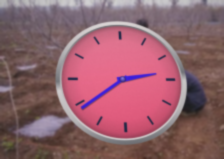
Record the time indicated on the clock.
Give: 2:39
